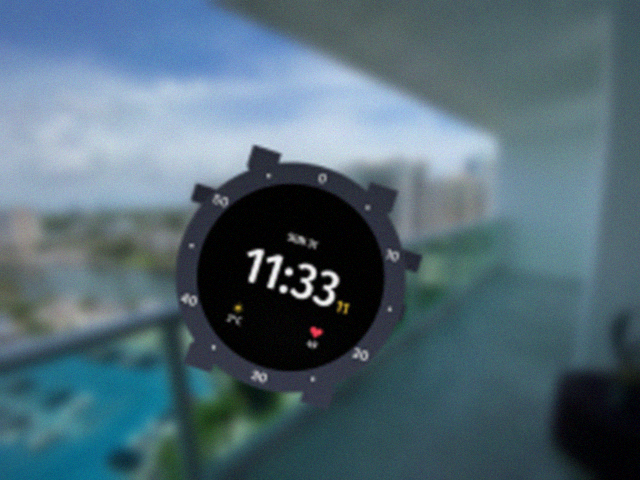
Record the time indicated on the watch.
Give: 11:33
